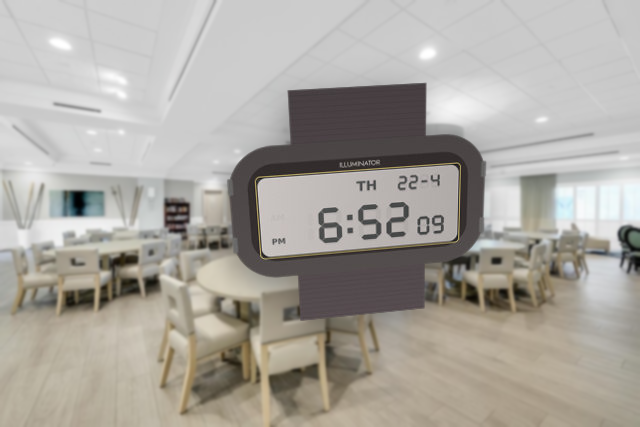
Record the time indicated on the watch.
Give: 6:52:09
